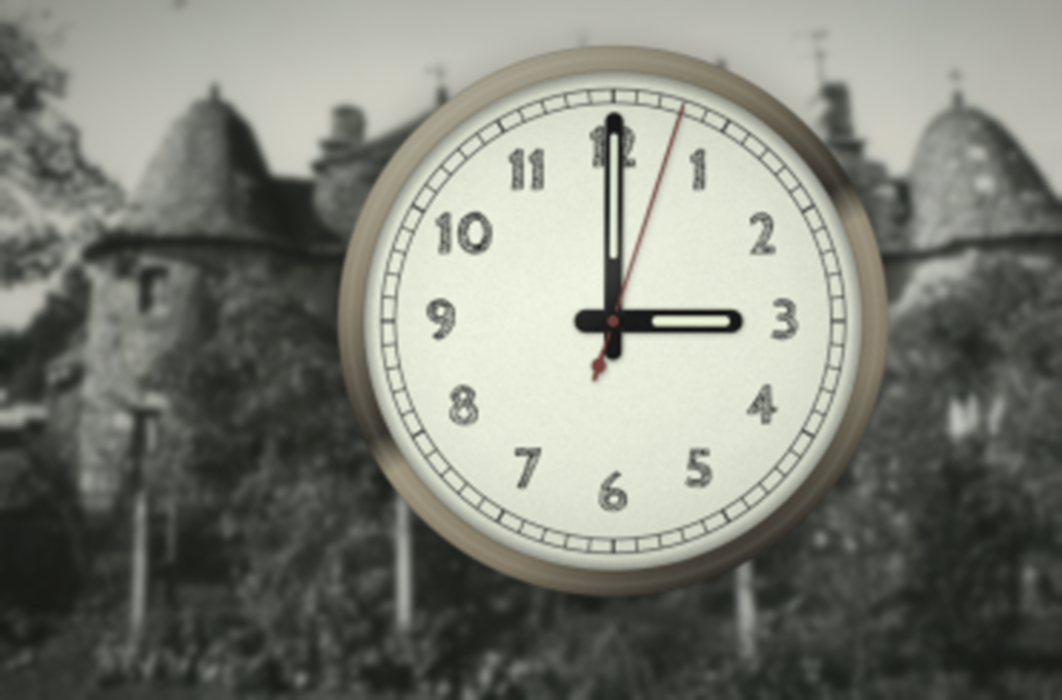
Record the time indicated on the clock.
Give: 3:00:03
